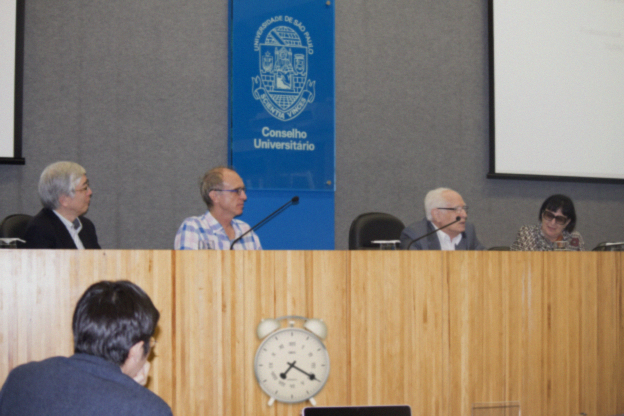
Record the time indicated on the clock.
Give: 7:20
